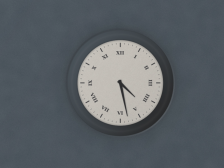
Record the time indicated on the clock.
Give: 4:28
